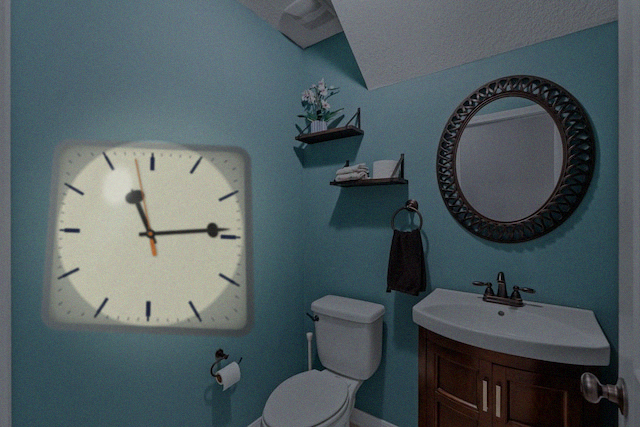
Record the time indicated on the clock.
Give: 11:13:58
